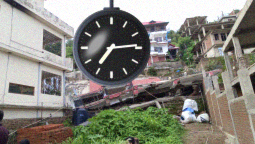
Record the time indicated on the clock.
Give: 7:14
